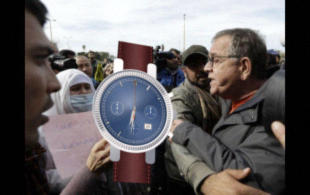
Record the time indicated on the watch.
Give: 6:31
